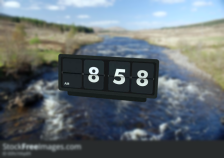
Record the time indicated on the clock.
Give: 8:58
